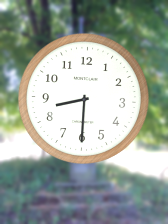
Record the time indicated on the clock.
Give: 8:30
